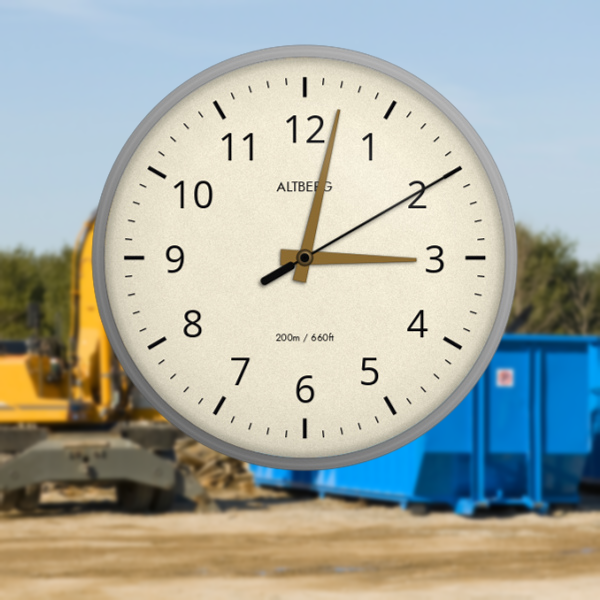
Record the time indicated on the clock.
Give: 3:02:10
